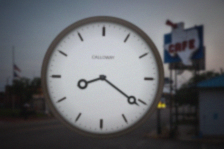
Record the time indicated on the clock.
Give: 8:21
